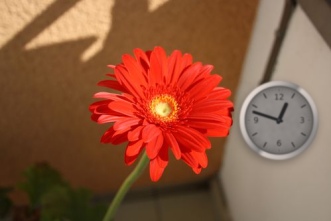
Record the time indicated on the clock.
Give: 12:48
